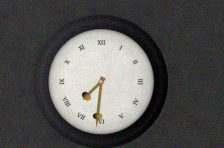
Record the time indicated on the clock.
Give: 7:31
